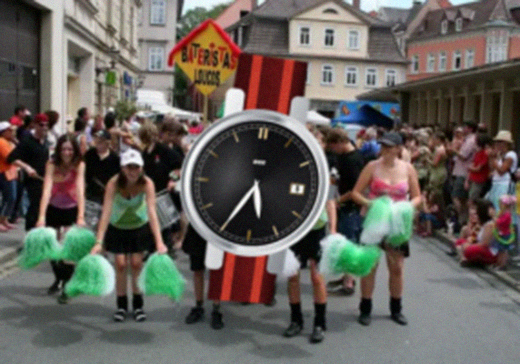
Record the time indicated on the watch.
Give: 5:35
